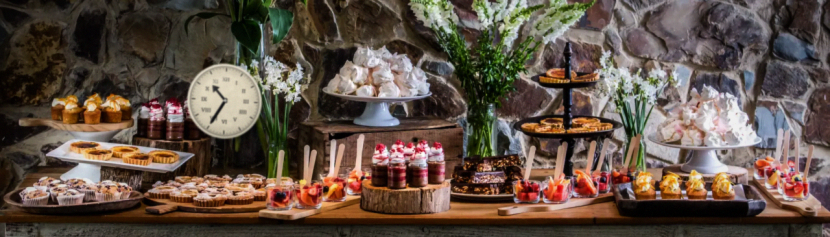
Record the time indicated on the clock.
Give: 10:35
